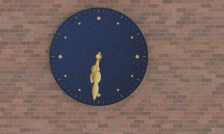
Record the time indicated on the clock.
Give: 6:31
